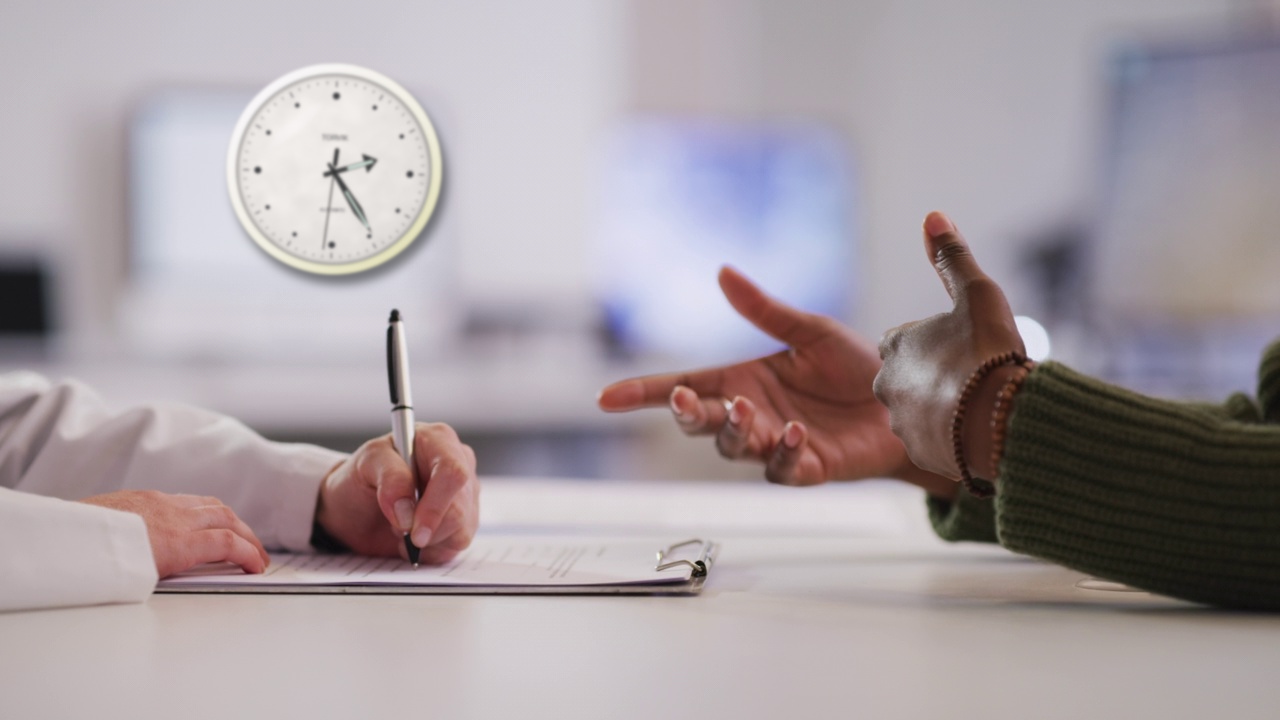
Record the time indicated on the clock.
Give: 2:24:31
